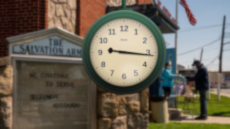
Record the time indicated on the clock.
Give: 9:16
